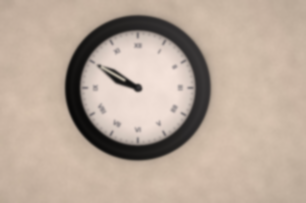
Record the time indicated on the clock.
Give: 9:50
